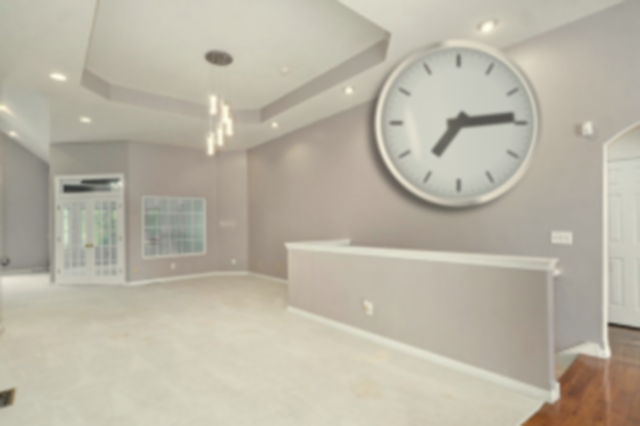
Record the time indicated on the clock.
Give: 7:14
